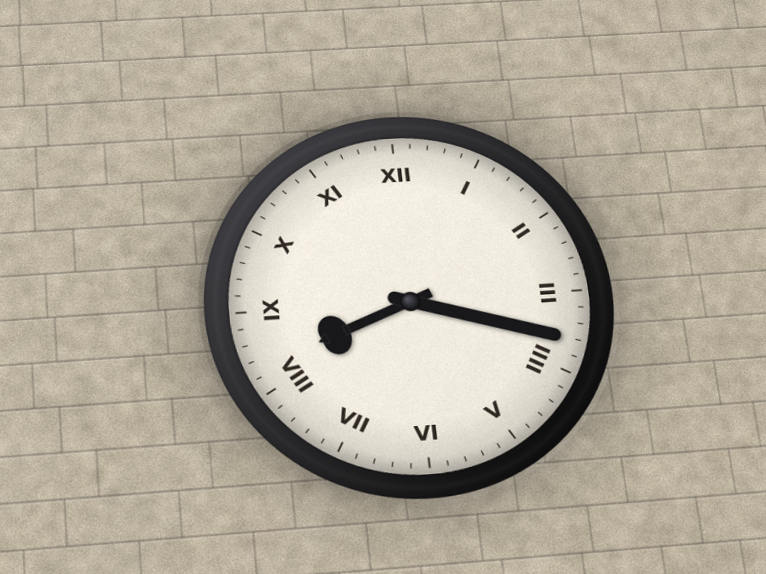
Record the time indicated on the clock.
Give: 8:18
